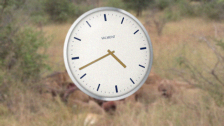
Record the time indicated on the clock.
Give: 4:42
